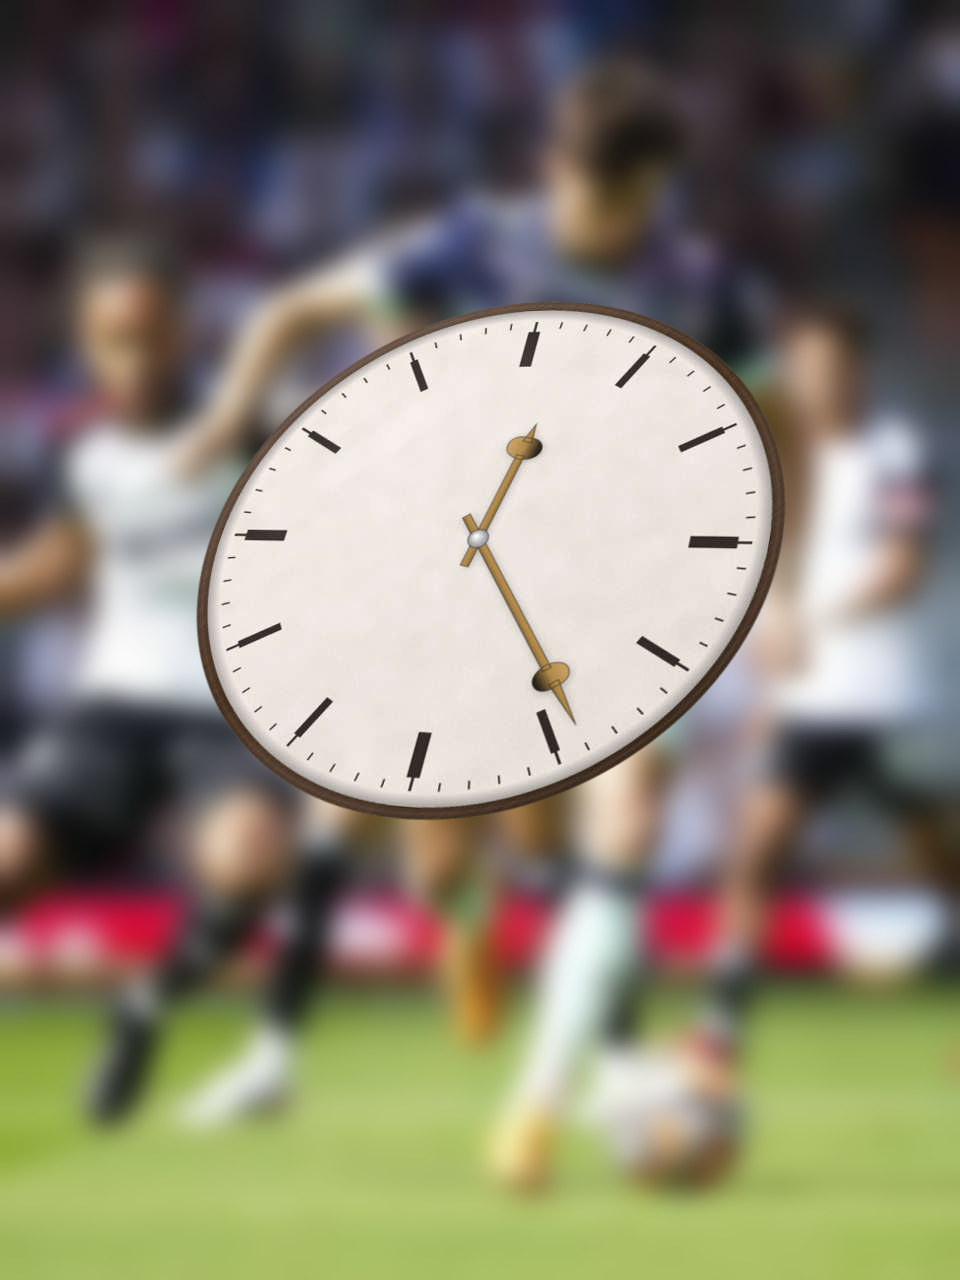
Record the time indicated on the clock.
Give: 12:24
